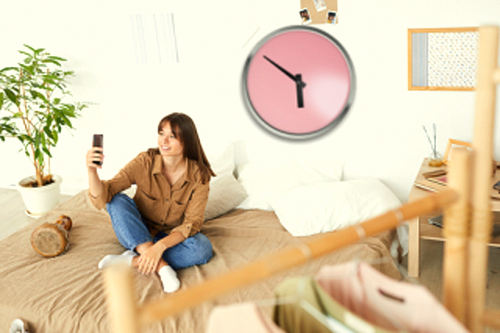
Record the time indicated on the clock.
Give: 5:51
